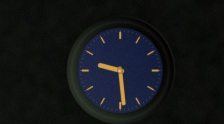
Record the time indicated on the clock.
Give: 9:29
